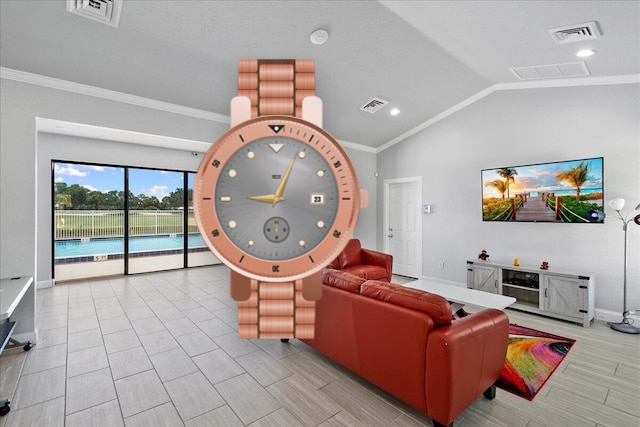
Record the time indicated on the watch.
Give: 9:04
